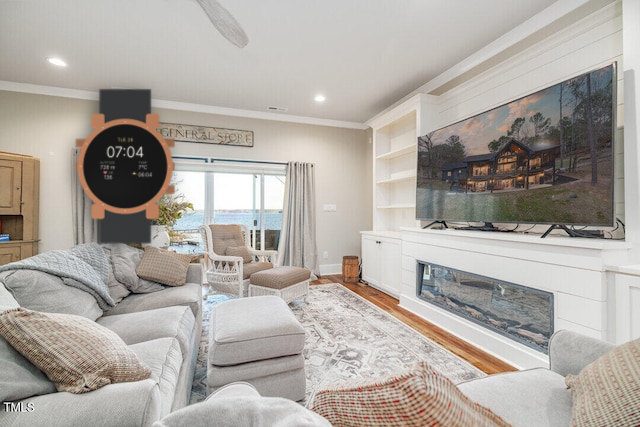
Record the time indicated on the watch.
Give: 7:04
